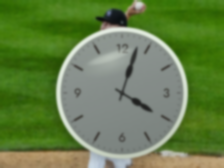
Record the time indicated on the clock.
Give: 4:03
